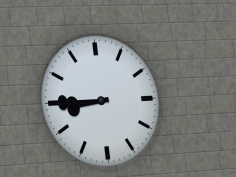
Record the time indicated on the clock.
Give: 8:45
